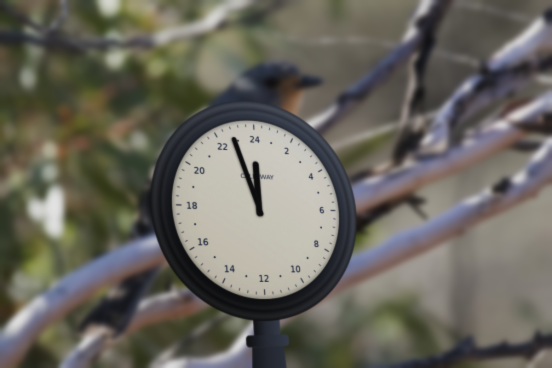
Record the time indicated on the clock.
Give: 23:57
